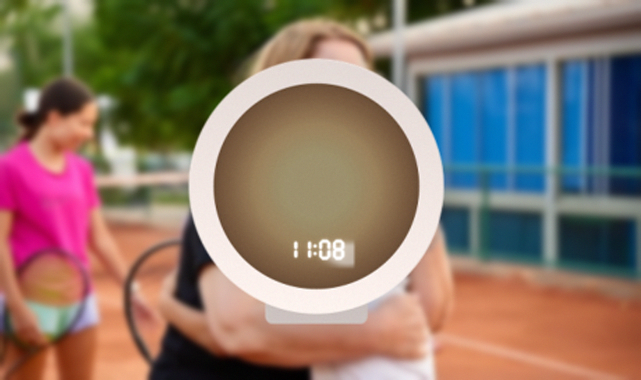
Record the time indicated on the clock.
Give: 11:08
